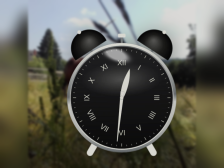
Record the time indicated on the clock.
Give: 12:31
